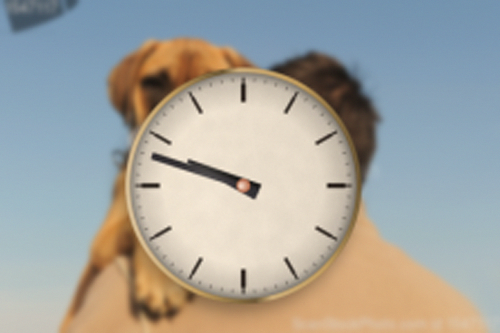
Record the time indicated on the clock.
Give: 9:48
